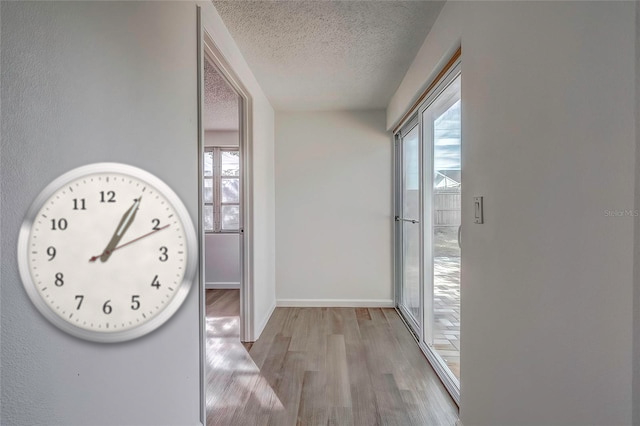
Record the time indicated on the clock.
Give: 1:05:11
